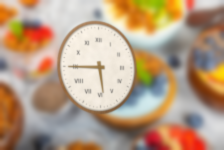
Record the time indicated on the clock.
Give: 5:45
